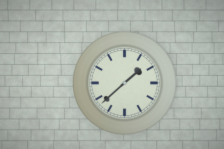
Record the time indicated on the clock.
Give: 1:38
